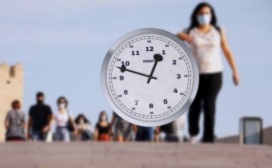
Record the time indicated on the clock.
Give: 12:48
